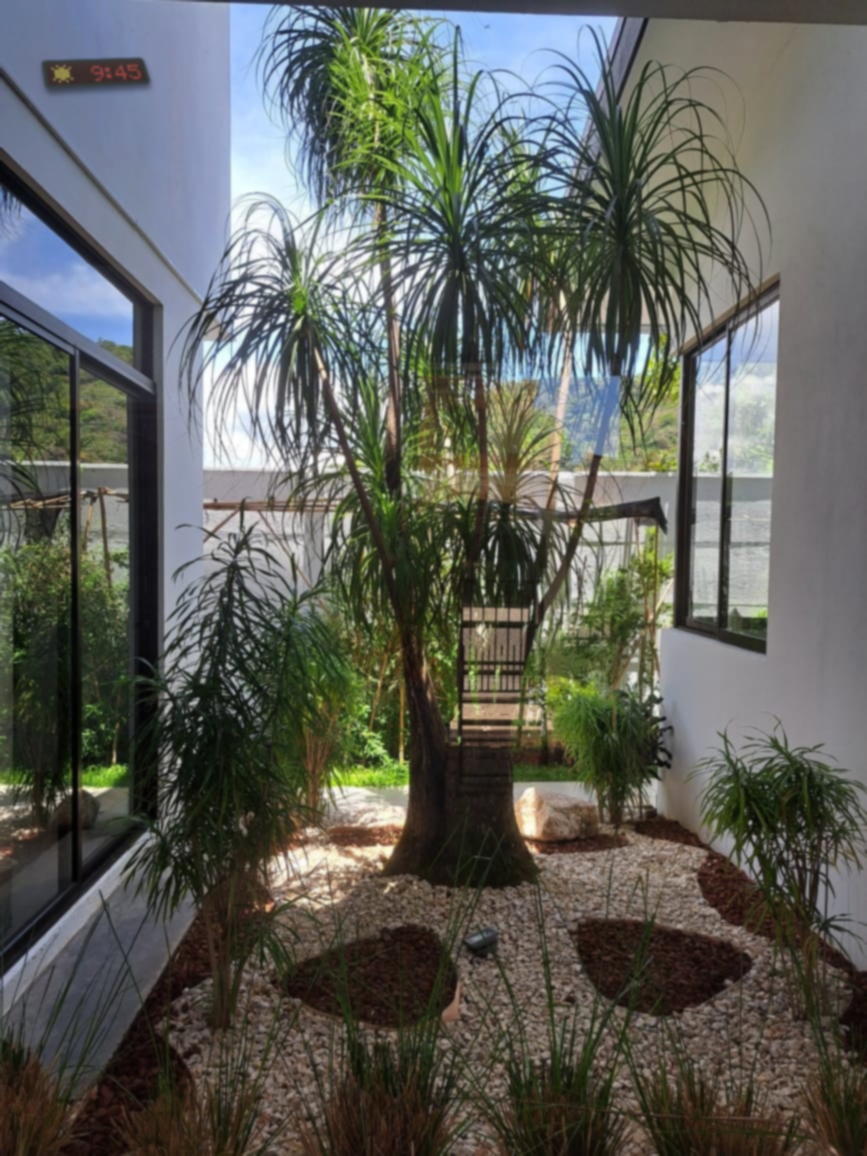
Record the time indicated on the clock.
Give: 9:45
